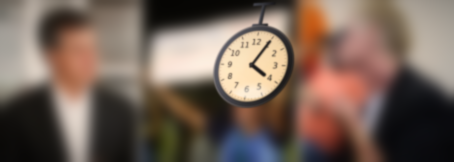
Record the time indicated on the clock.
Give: 4:05
